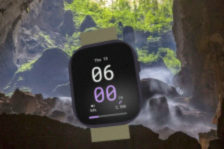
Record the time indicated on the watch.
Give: 6:00
